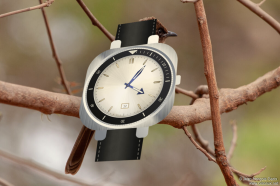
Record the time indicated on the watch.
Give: 4:06
